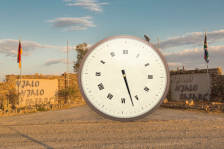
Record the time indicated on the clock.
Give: 5:27
